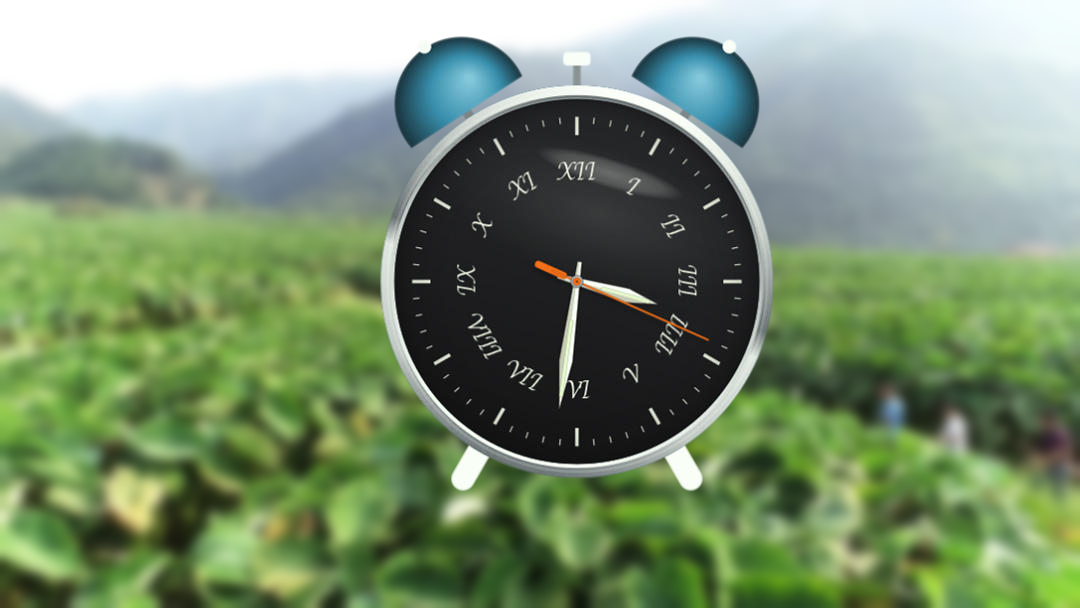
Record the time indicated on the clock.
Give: 3:31:19
